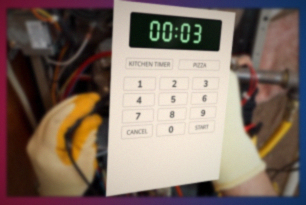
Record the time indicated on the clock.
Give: 0:03
